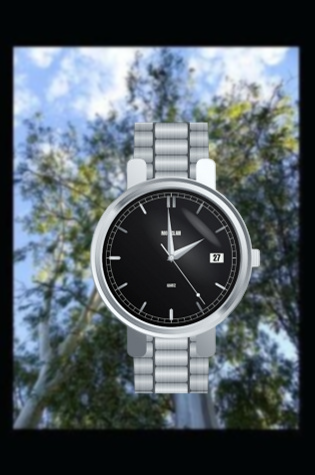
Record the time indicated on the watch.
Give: 1:59:24
